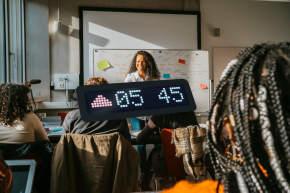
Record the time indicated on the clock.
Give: 5:45
